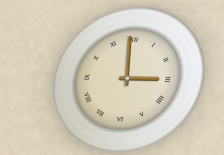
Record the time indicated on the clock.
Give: 2:59
